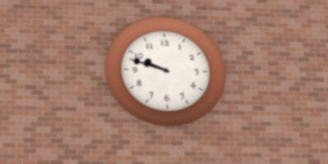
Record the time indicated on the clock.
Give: 9:48
